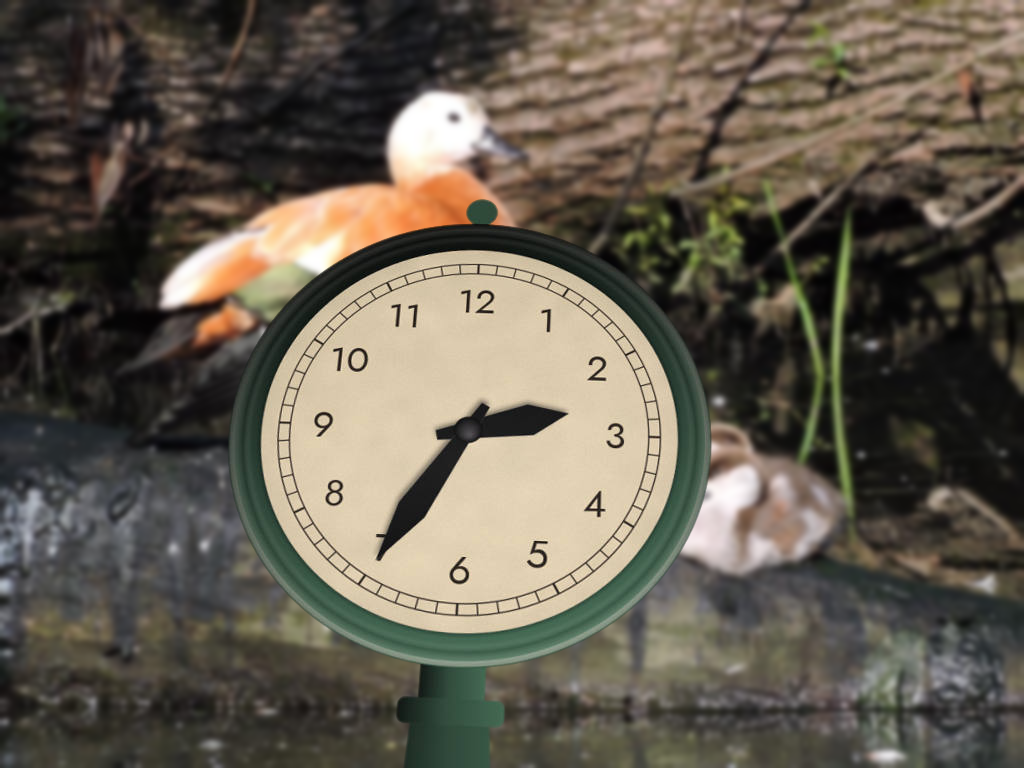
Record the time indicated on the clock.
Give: 2:35
